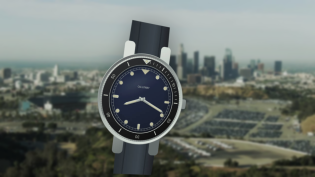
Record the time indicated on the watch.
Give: 8:19
